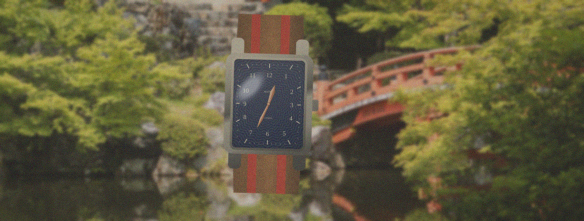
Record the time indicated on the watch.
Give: 12:34
